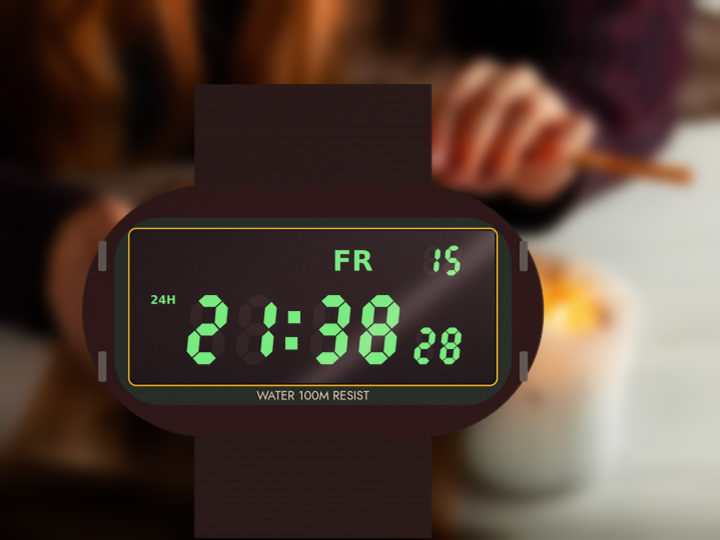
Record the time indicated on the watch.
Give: 21:38:28
